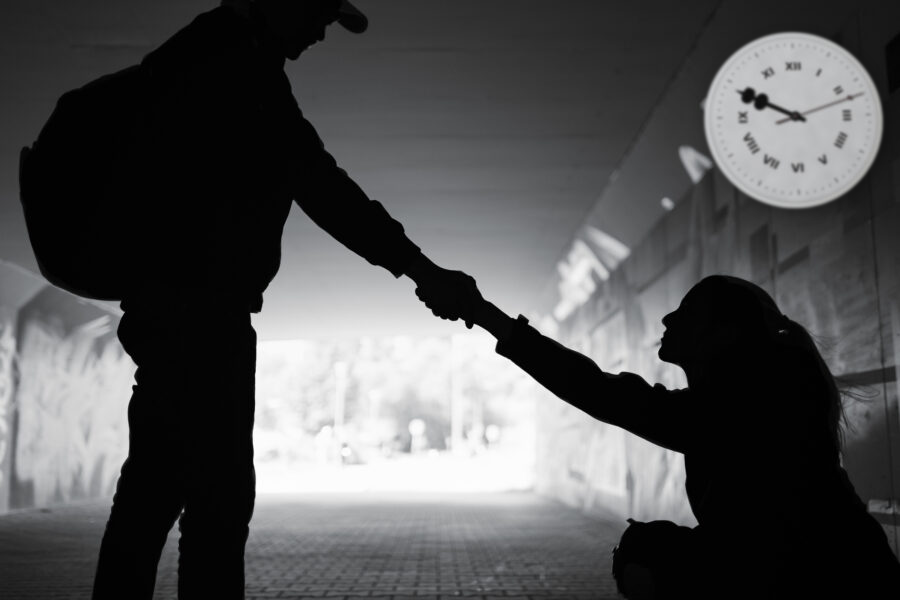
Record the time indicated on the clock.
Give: 9:49:12
